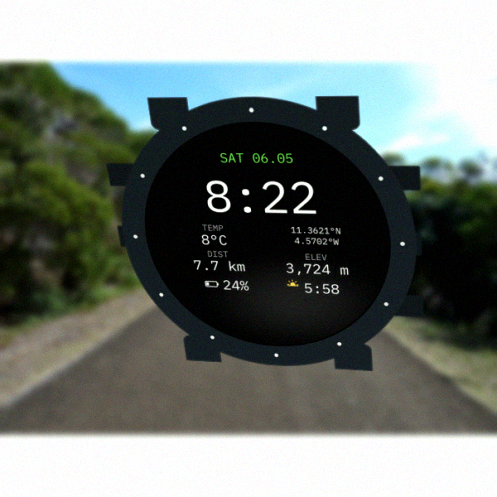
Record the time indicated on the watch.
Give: 8:22
